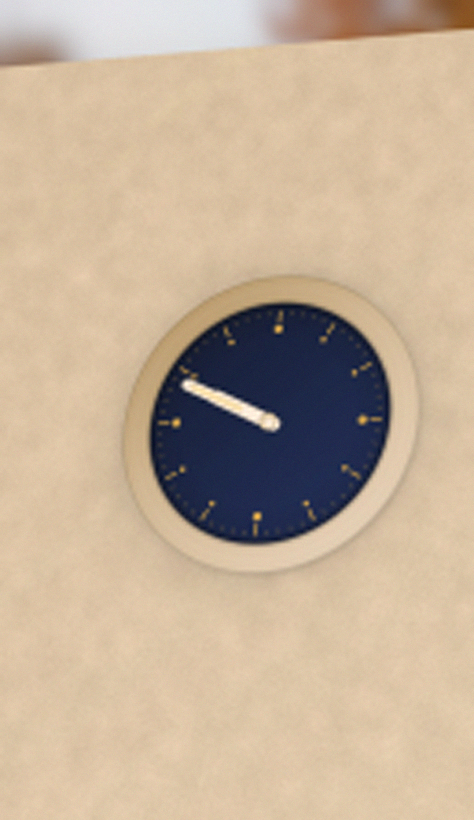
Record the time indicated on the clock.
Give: 9:49
